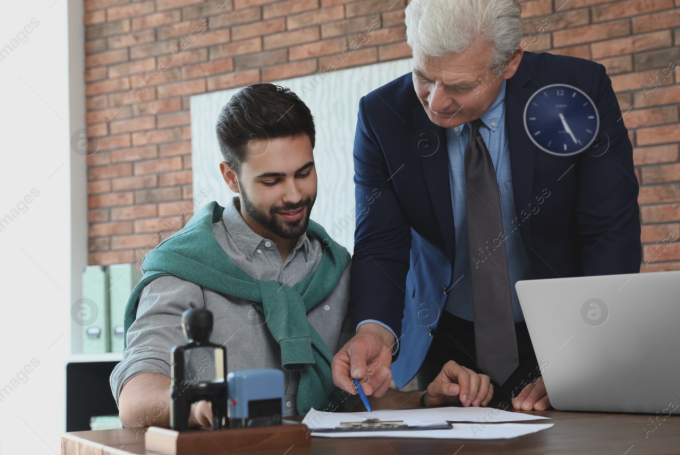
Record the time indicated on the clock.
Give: 5:26
